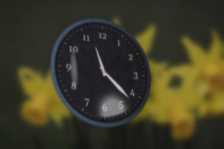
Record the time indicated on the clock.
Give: 11:22
